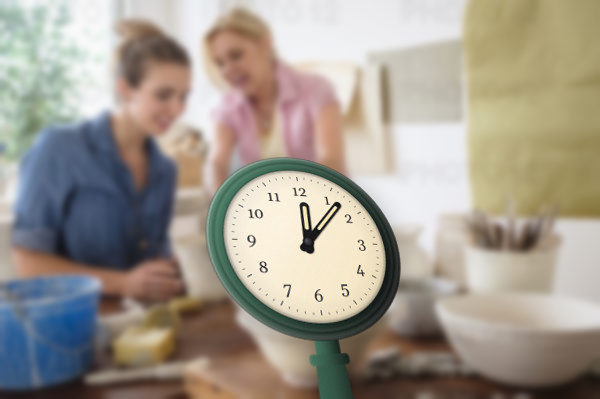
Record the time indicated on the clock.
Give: 12:07
